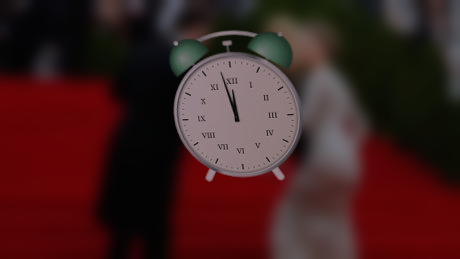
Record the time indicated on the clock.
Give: 11:58
